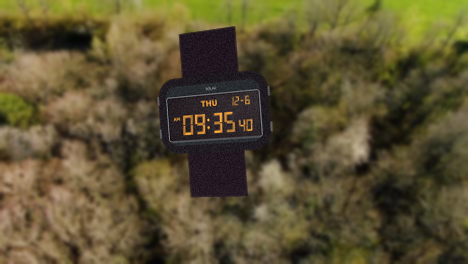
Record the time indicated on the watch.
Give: 9:35:40
